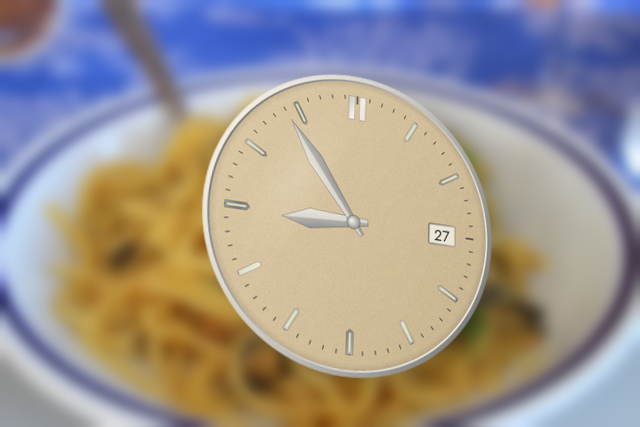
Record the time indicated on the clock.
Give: 8:54
